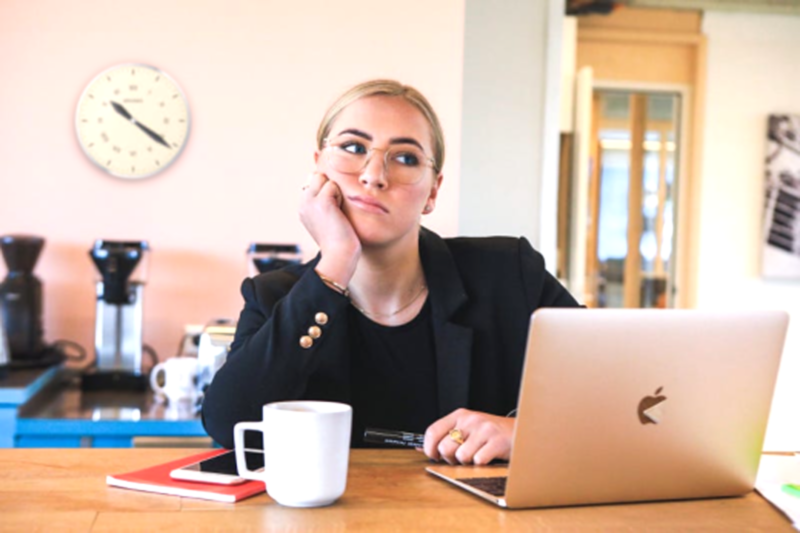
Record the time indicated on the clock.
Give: 10:21
